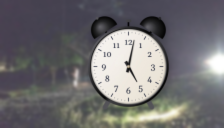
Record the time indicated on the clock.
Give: 5:02
